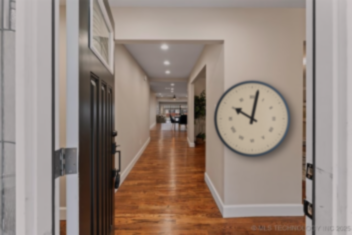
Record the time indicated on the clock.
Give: 10:02
